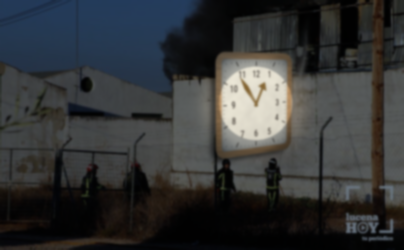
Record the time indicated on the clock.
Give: 12:54
